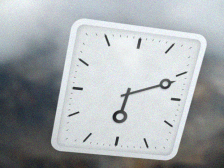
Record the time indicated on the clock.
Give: 6:11
